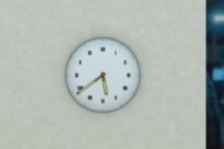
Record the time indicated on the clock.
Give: 5:39
